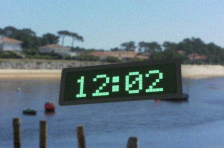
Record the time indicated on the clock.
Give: 12:02
